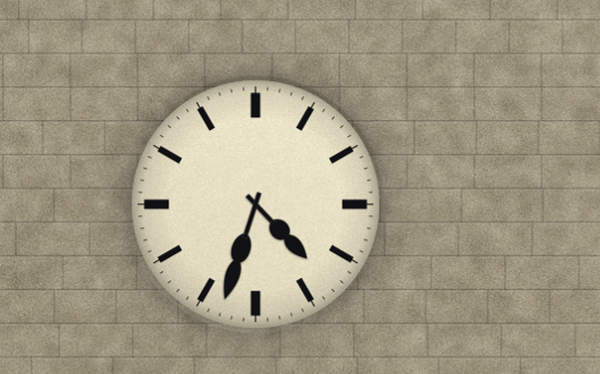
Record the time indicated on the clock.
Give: 4:33
